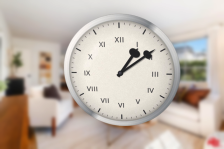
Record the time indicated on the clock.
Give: 1:09
